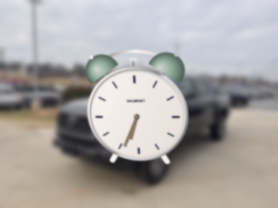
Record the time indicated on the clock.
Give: 6:34
